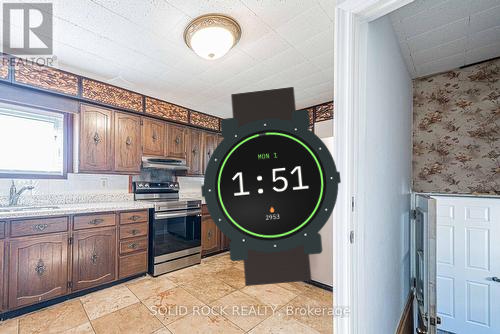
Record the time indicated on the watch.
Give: 1:51
